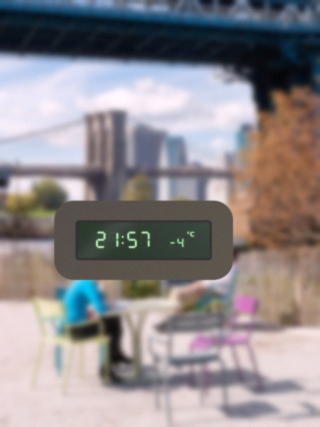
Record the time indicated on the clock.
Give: 21:57
